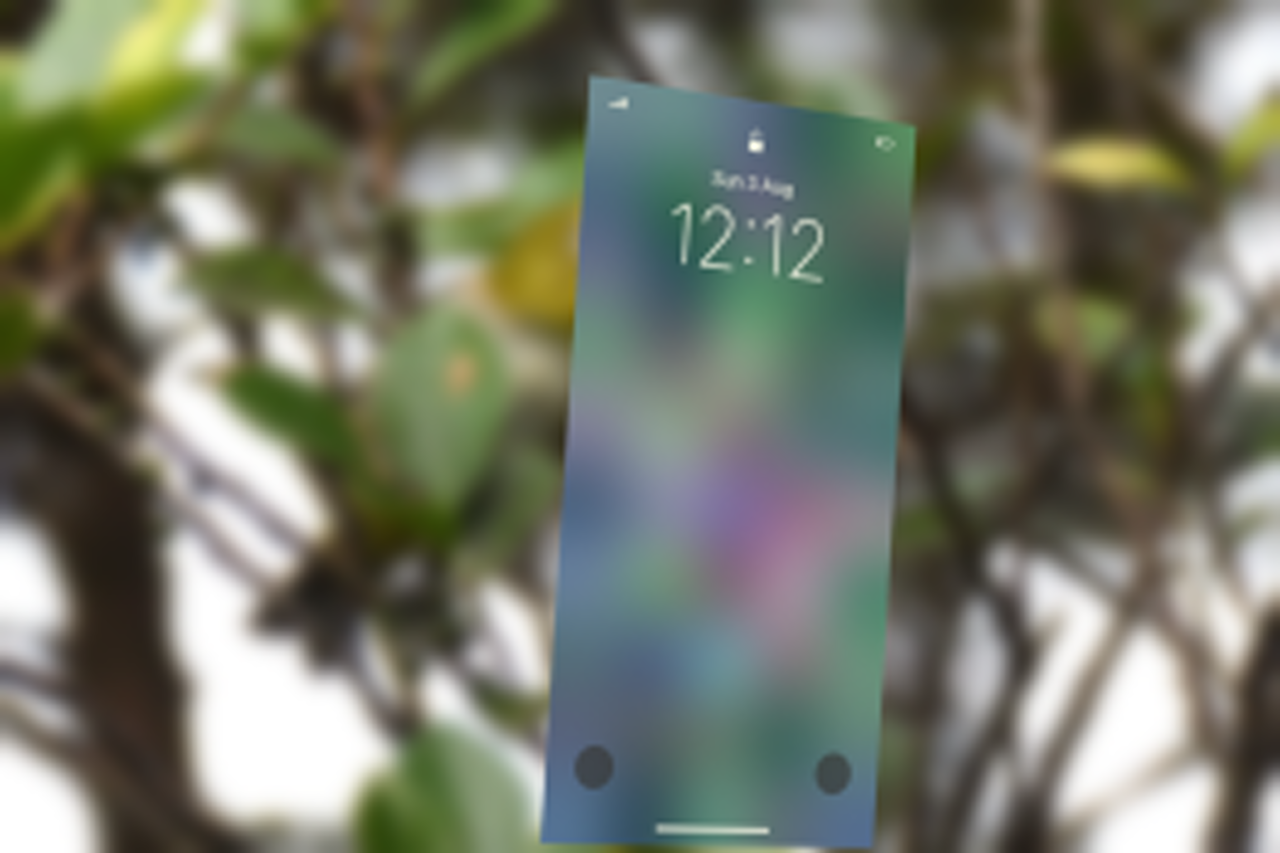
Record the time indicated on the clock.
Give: 12:12
